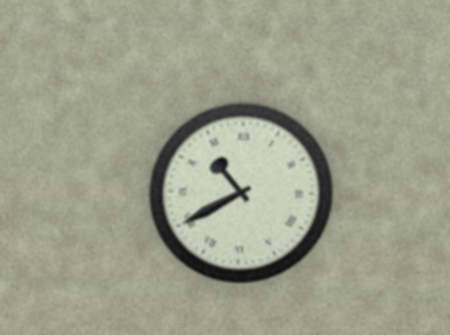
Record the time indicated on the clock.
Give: 10:40
